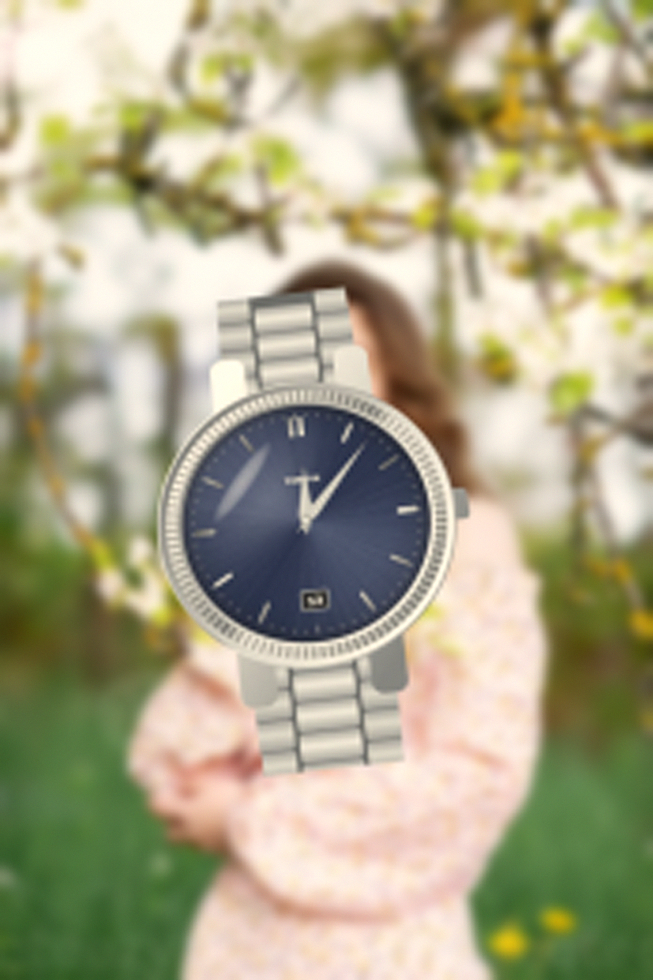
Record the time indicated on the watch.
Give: 12:07
